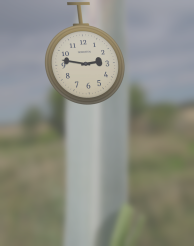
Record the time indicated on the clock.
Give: 2:47
